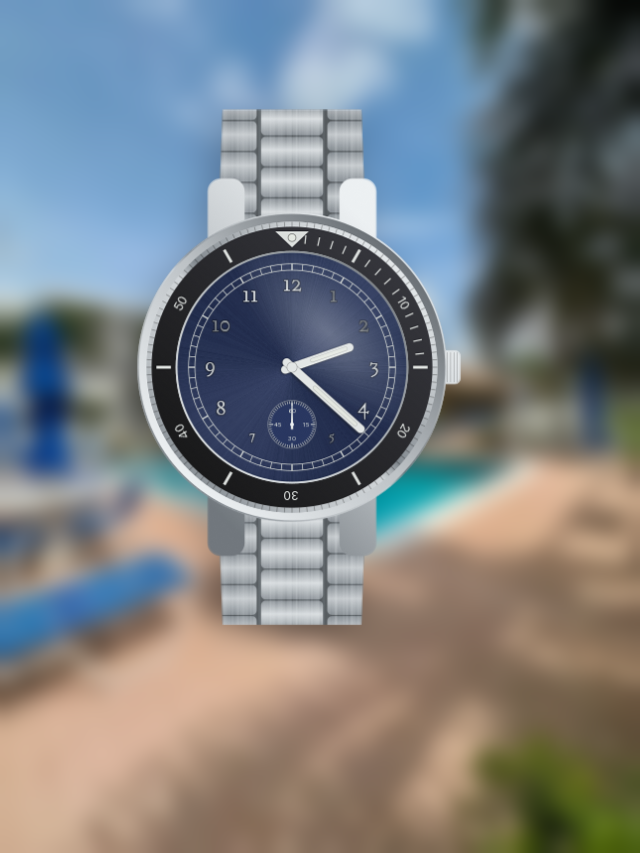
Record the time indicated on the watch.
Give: 2:22
